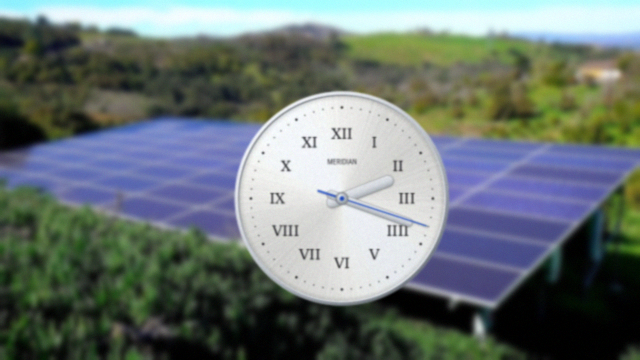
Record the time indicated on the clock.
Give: 2:18:18
